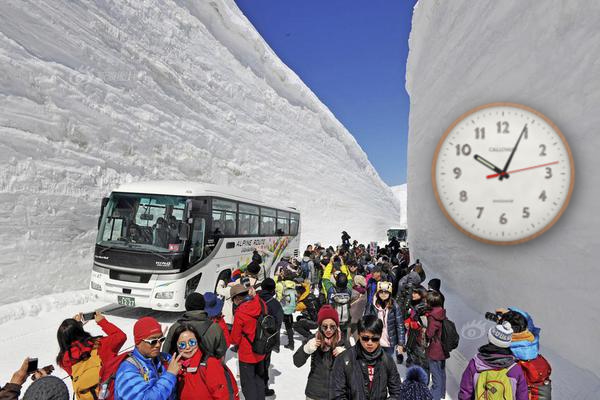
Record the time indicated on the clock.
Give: 10:04:13
